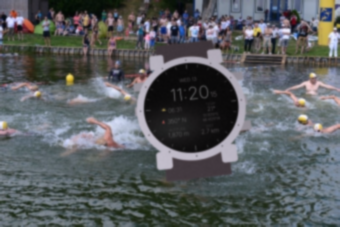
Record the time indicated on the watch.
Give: 11:20
